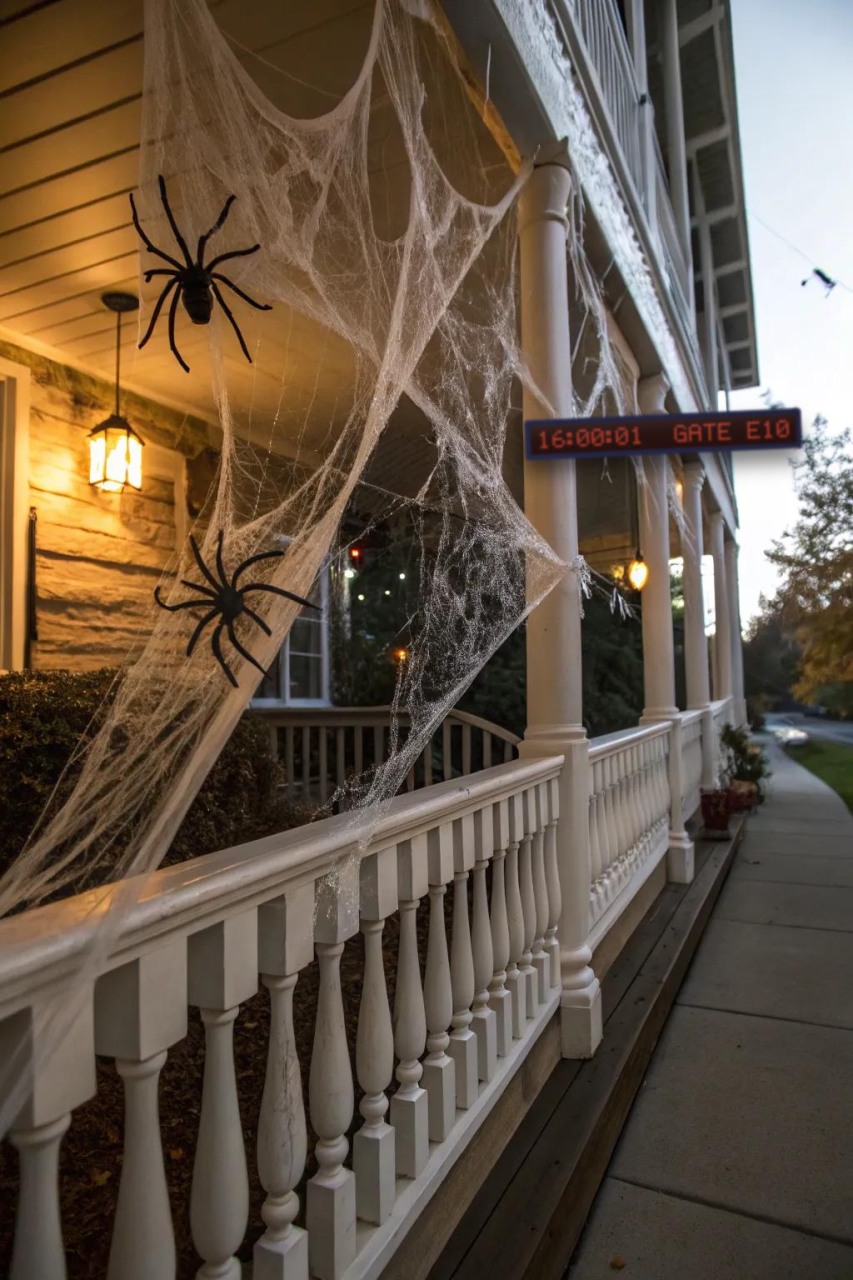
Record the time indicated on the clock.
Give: 16:00:01
